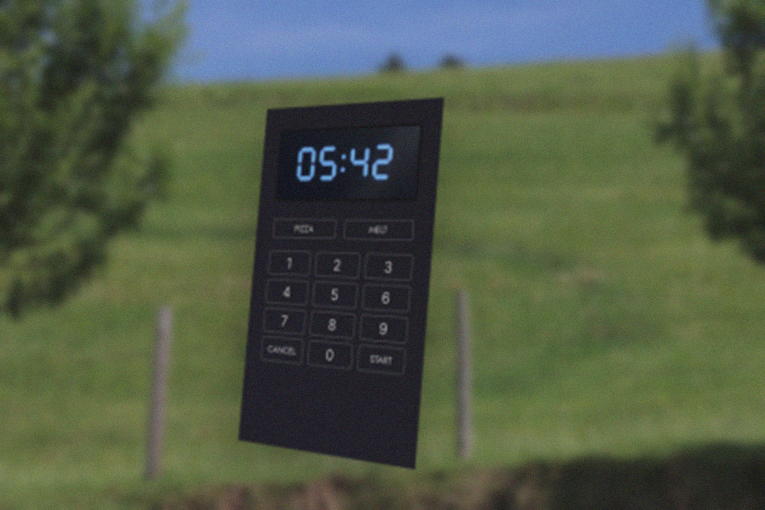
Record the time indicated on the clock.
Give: 5:42
